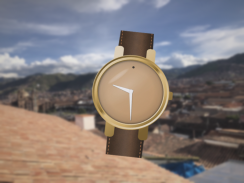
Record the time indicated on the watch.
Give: 9:29
